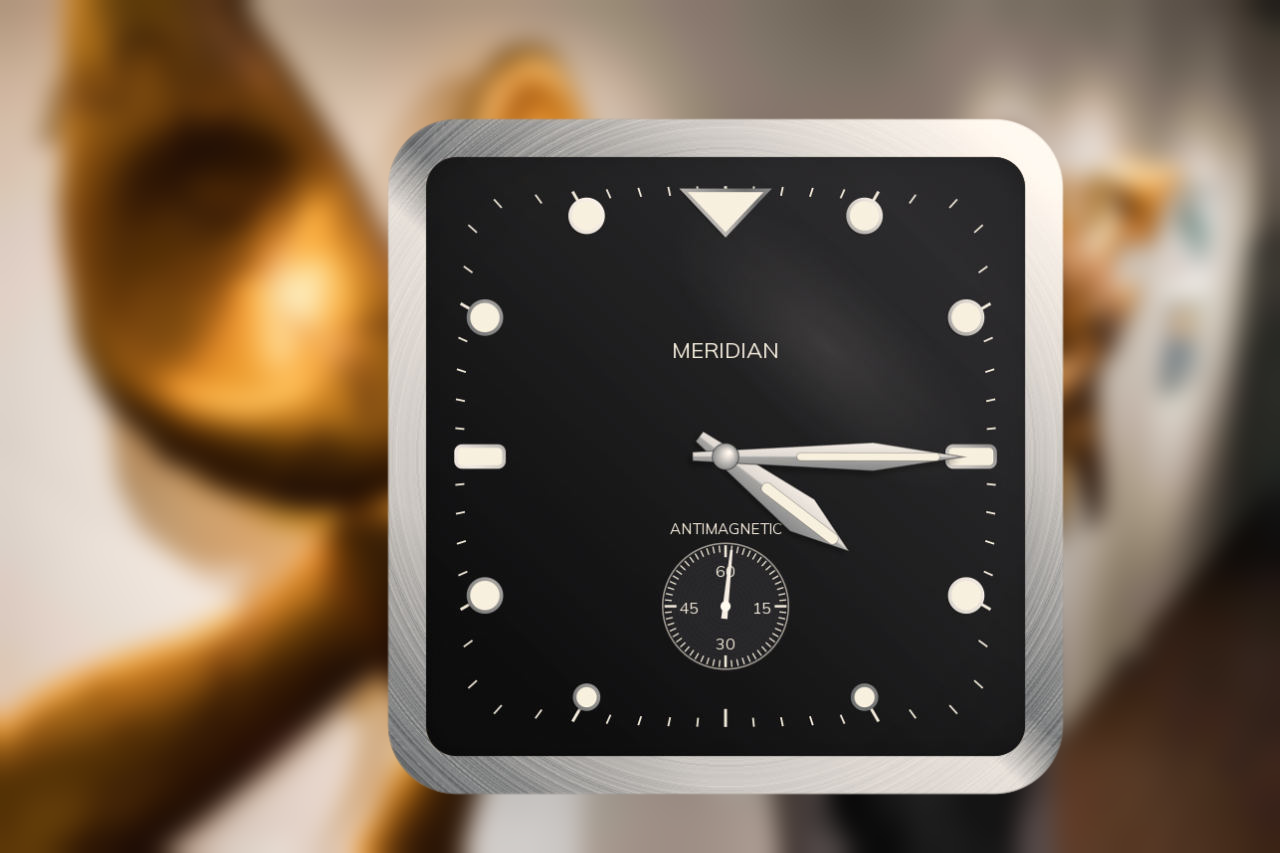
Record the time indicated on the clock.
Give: 4:15:01
